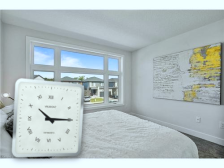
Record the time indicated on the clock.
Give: 10:15
